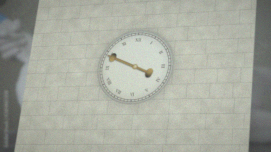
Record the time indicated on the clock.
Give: 3:49
